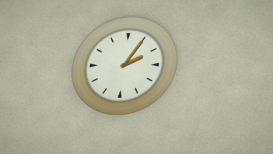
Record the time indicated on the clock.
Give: 2:05
